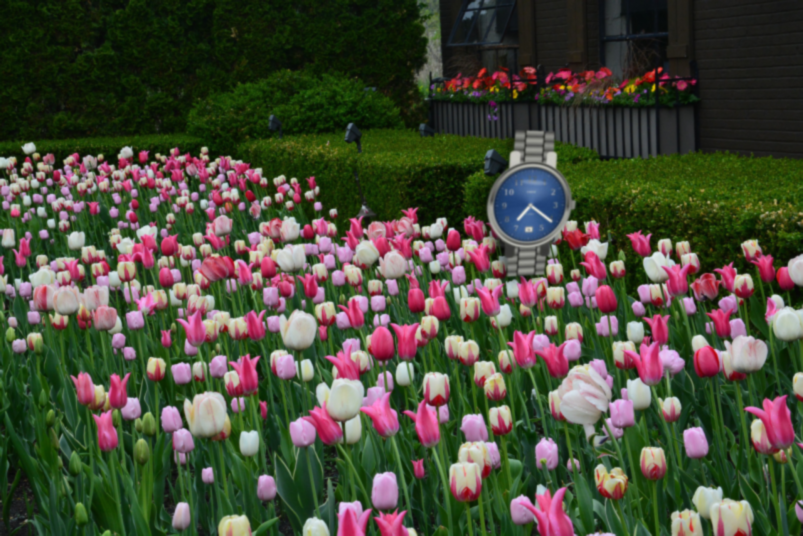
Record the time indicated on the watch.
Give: 7:21
